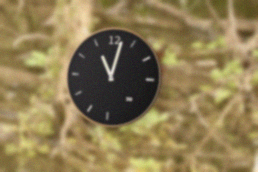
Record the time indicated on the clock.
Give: 11:02
